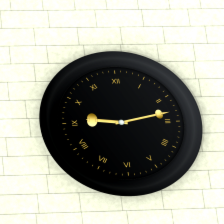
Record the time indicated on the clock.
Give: 9:13
